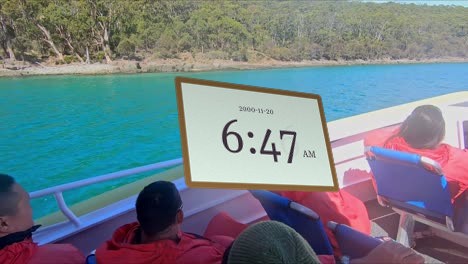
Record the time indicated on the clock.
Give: 6:47
